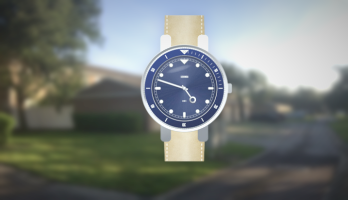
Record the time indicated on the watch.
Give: 4:48
